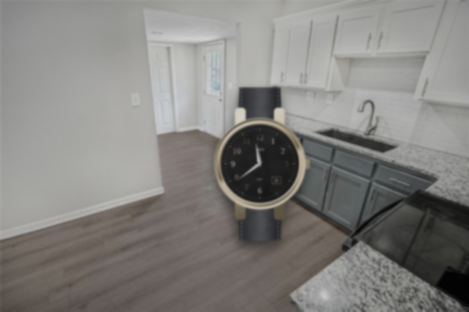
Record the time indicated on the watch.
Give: 11:39
